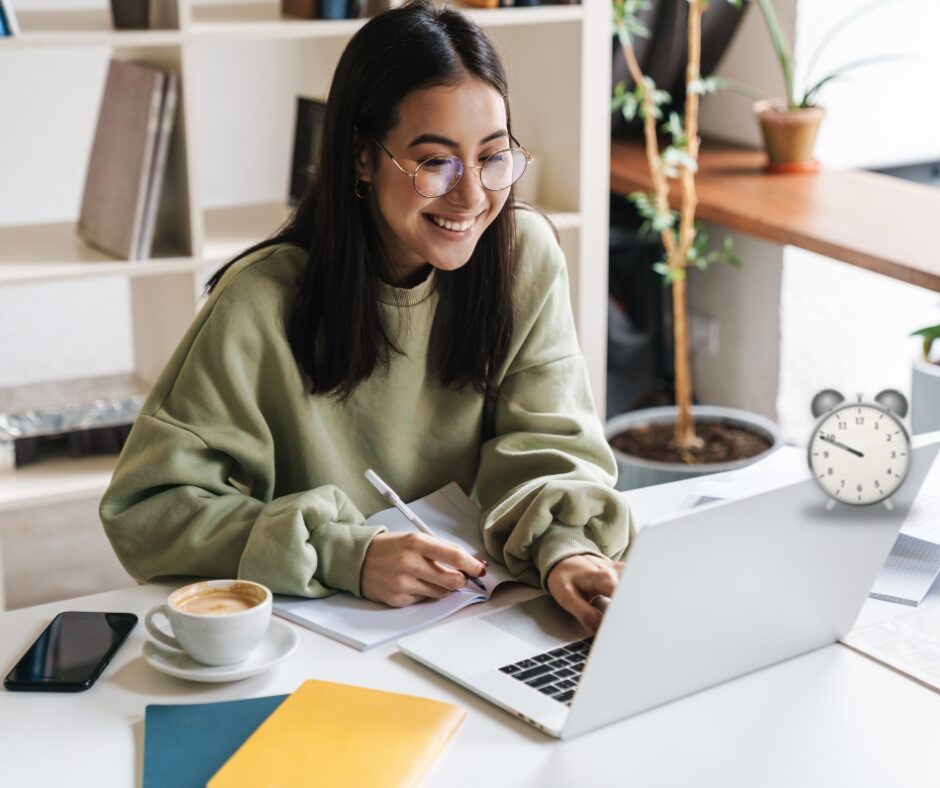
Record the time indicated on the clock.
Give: 9:49
